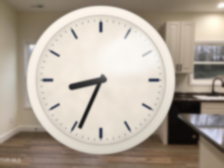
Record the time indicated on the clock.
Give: 8:34
